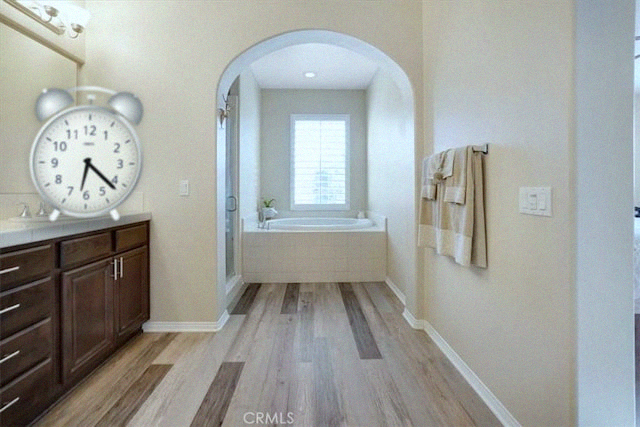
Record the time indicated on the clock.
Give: 6:22
